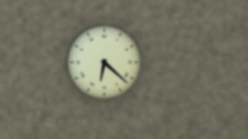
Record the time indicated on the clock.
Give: 6:22
